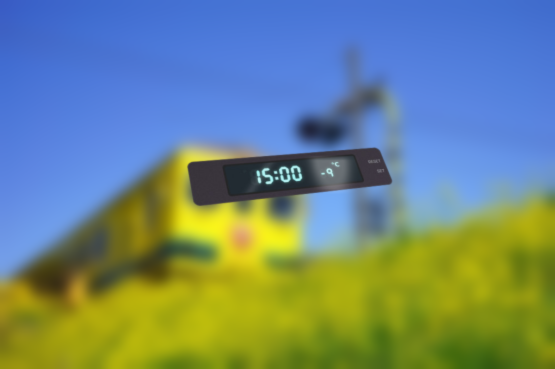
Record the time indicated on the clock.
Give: 15:00
